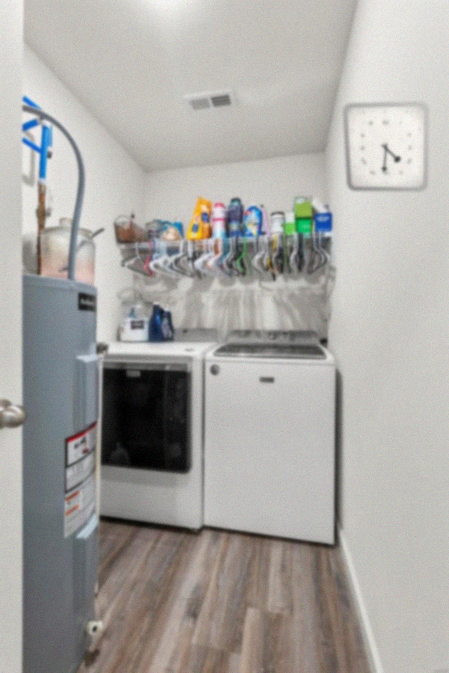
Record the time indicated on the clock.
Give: 4:31
